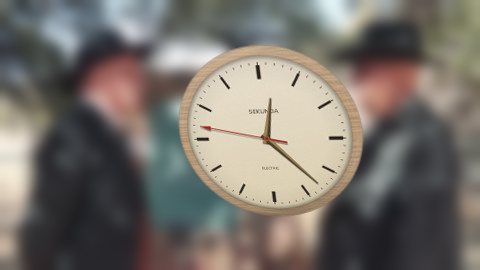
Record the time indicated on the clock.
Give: 12:22:47
